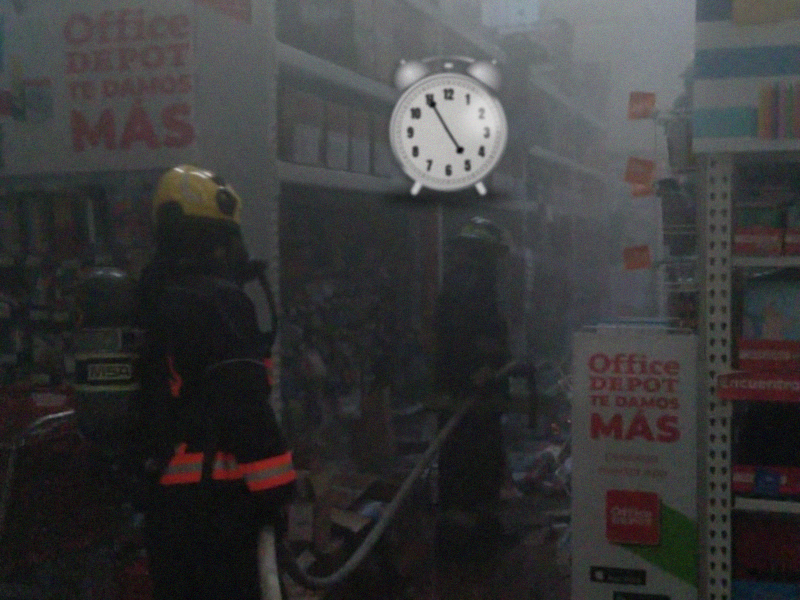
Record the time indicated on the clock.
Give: 4:55
